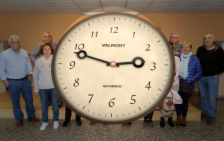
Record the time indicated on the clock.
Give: 2:48
